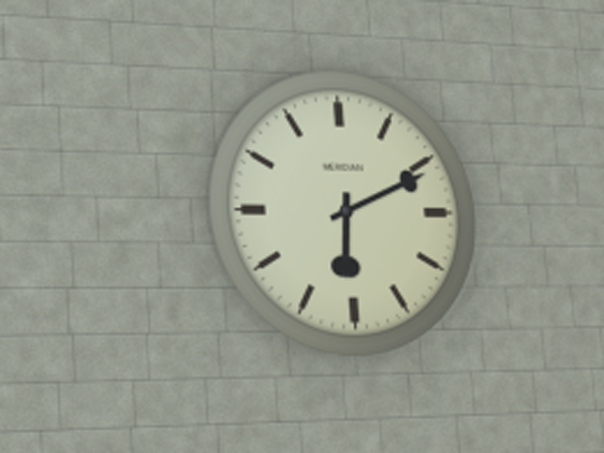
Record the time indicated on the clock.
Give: 6:11
